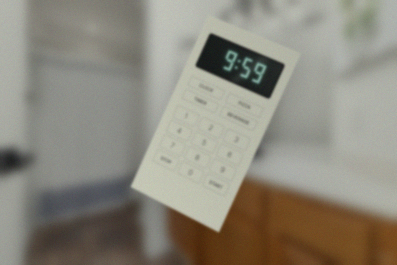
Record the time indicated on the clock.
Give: 9:59
